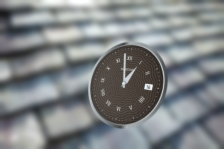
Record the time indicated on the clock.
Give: 12:58
